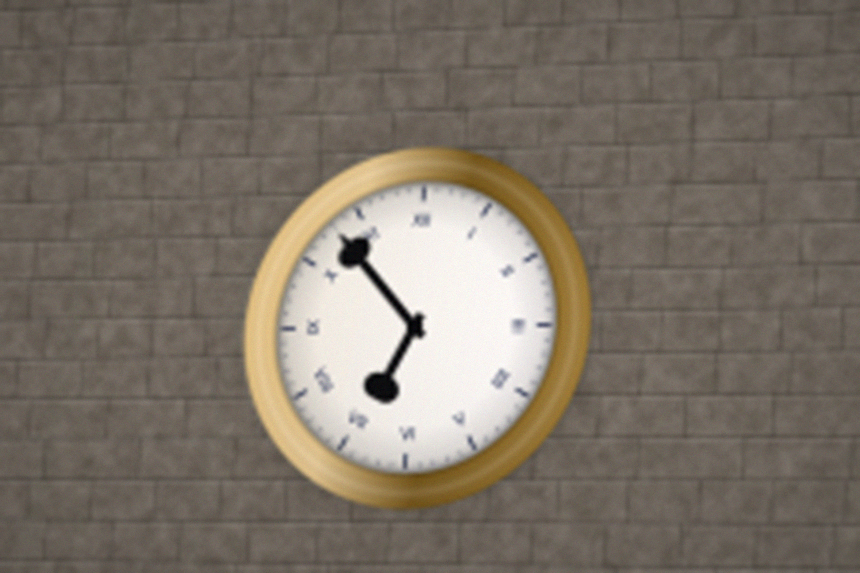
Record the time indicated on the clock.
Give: 6:53
